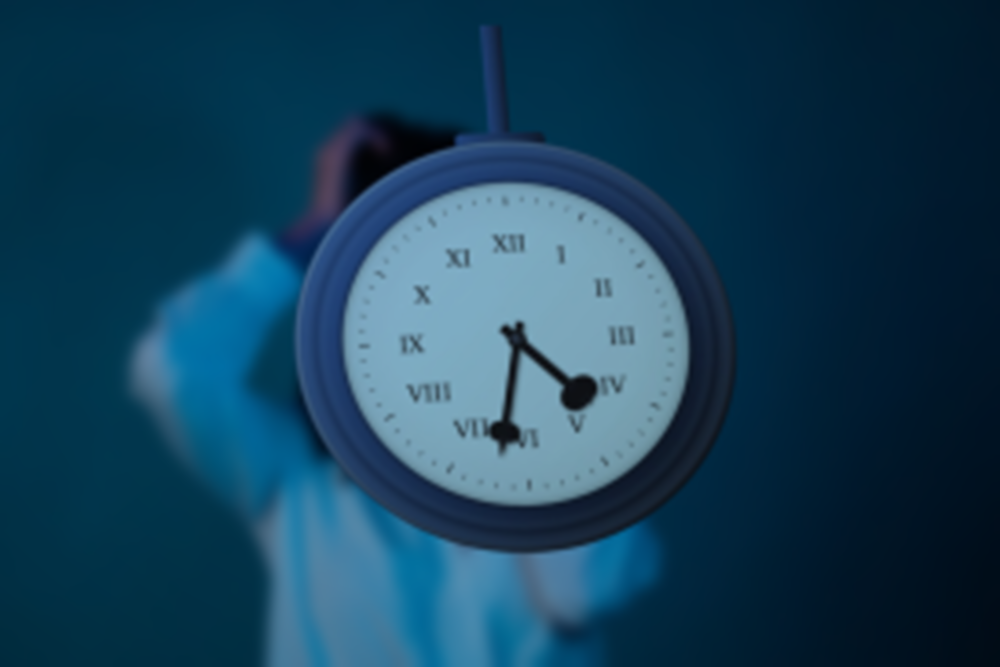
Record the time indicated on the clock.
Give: 4:32
